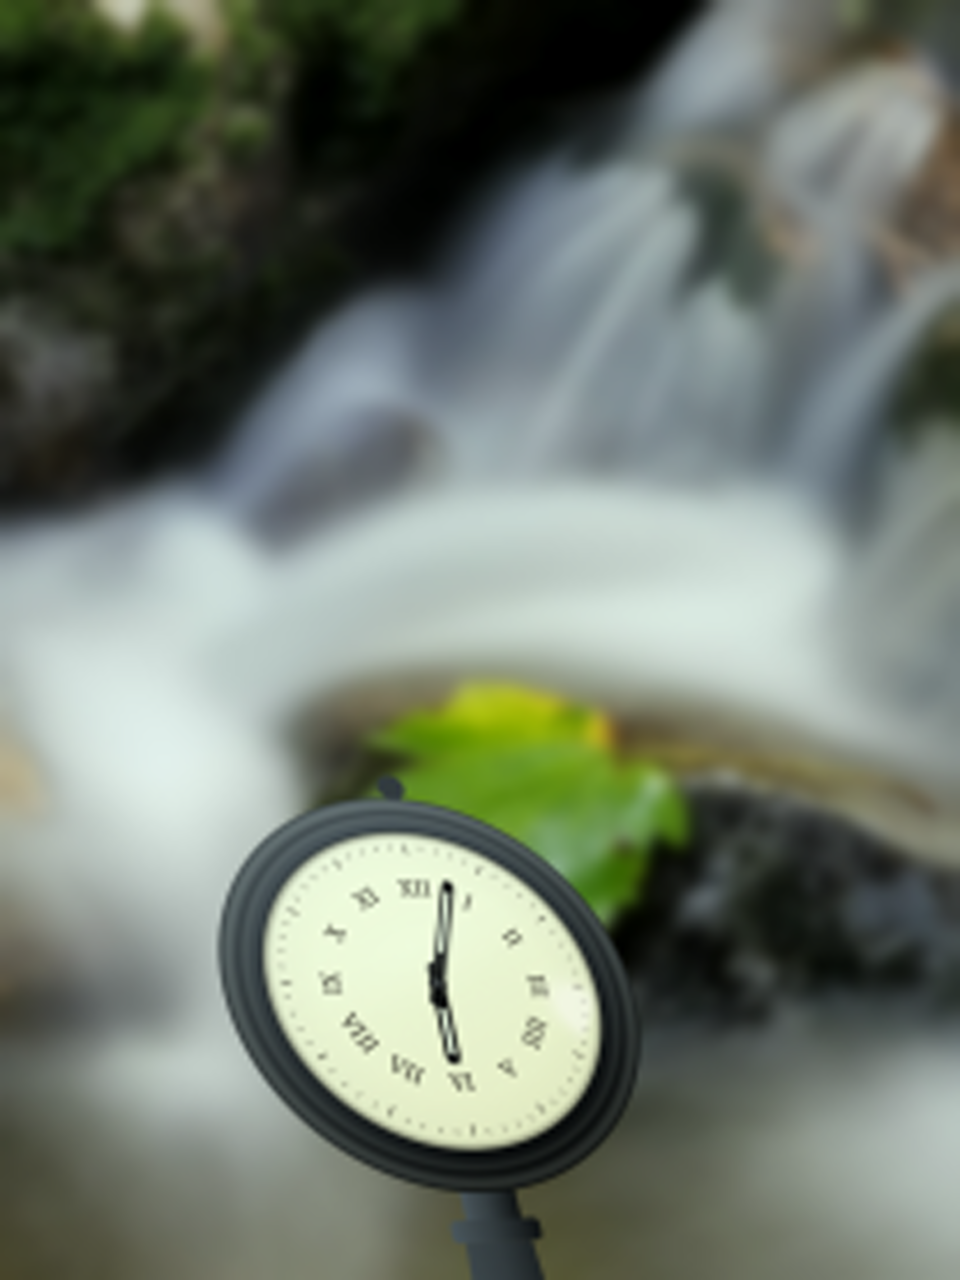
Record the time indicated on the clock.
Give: 6:03
